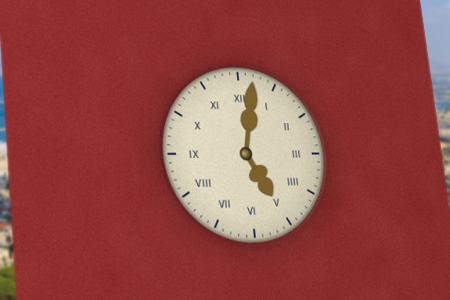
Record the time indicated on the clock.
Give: 5:02
